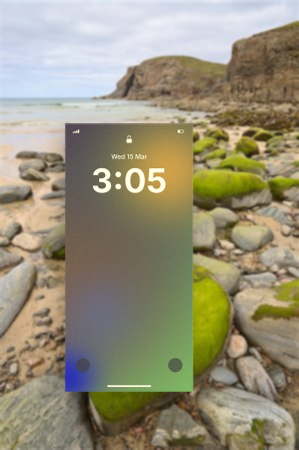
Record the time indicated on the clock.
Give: 3:05
